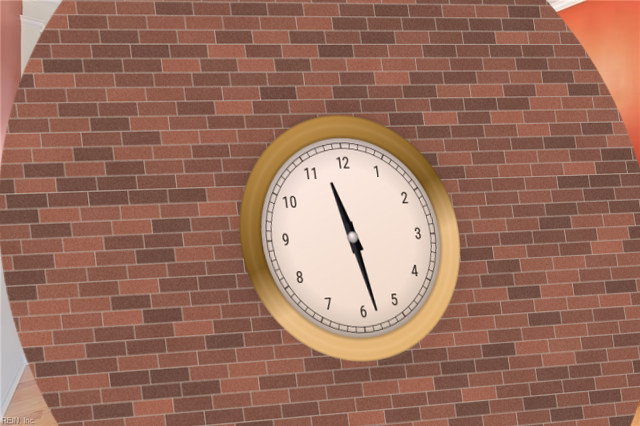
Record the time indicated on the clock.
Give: 11:28
